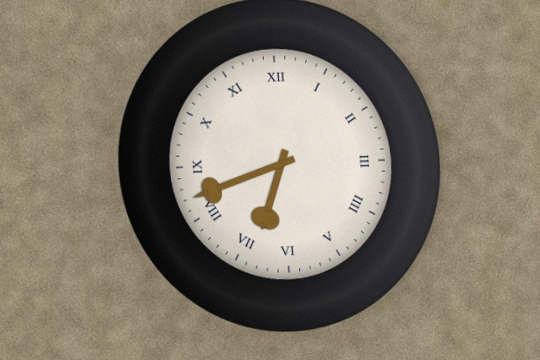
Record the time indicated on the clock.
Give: 6:42
